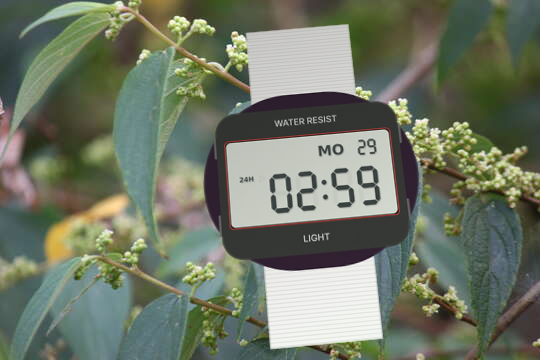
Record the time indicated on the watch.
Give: 2:59
